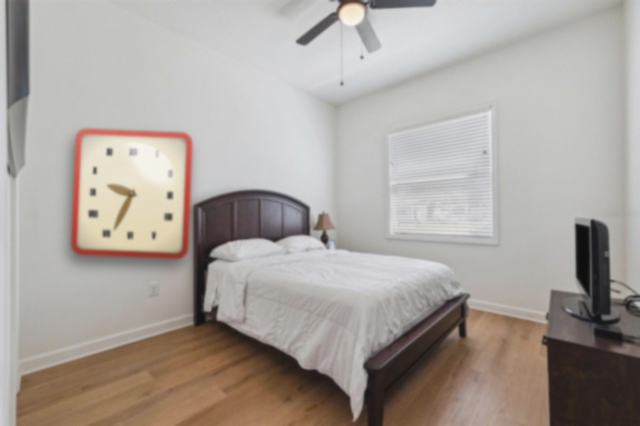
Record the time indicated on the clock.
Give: 9:34
